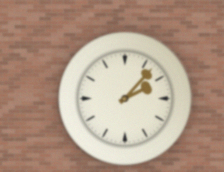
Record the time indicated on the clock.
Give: 2:07
